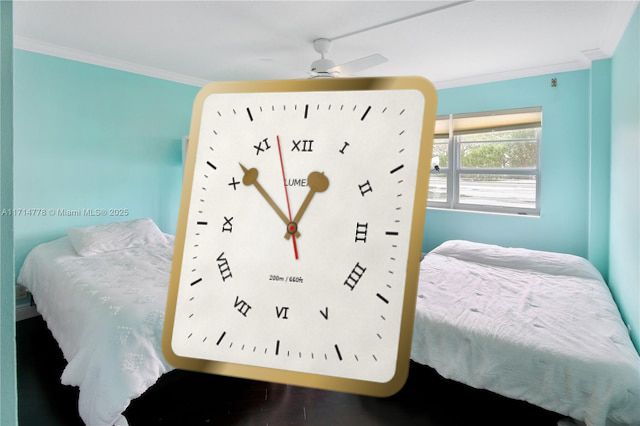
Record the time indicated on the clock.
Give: 12:51:57
